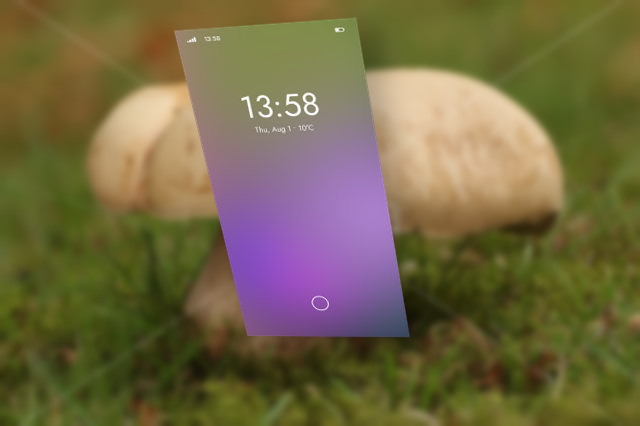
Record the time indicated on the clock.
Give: 13:58
